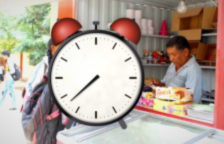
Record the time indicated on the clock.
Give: 7:38
